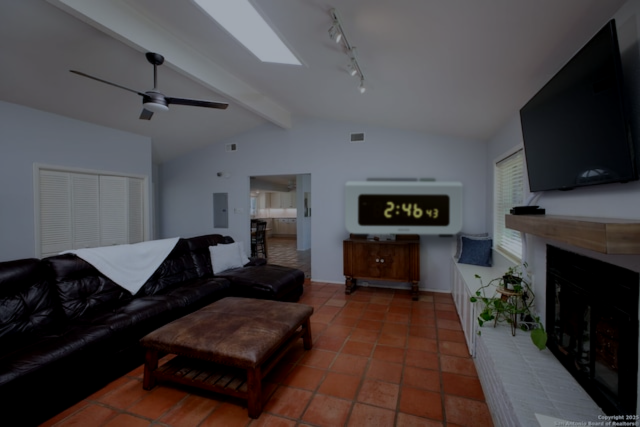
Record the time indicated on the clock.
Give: 2:46
